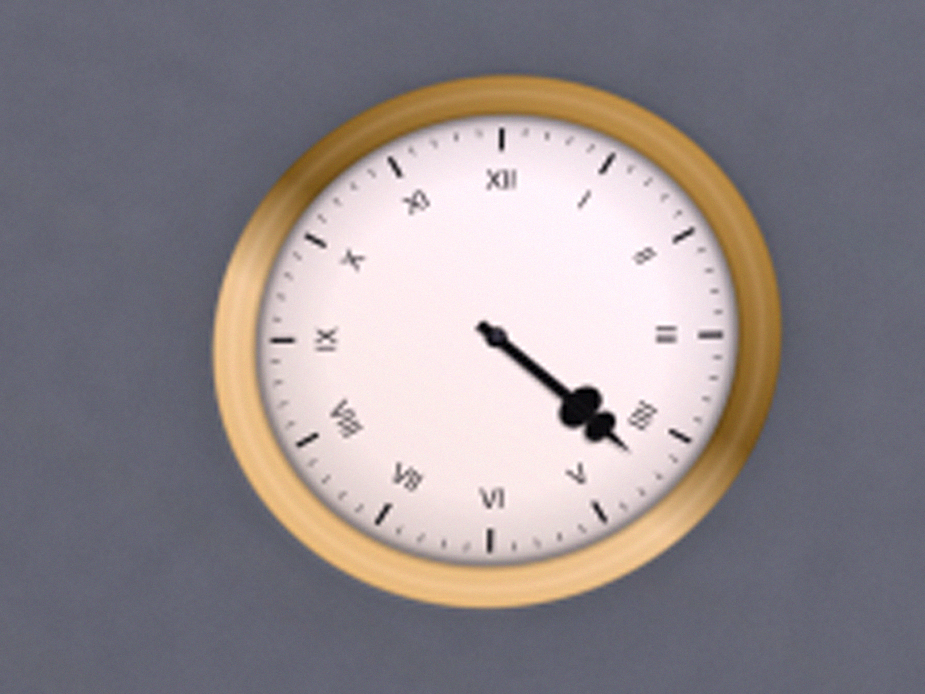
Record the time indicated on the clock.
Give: 4:22
